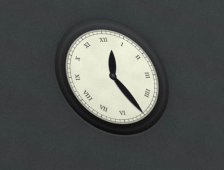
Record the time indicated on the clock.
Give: 12:25
